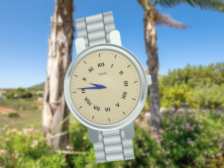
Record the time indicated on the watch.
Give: 9:46
